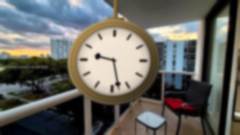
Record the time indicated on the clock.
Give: 9:28
